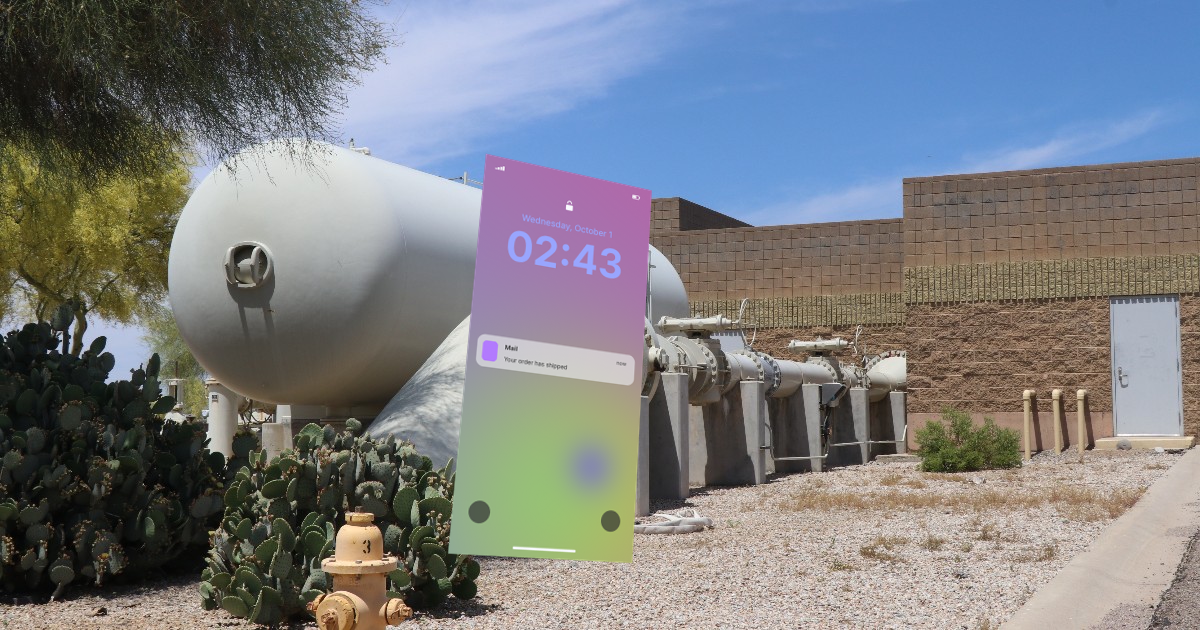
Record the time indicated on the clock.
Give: 2:43
